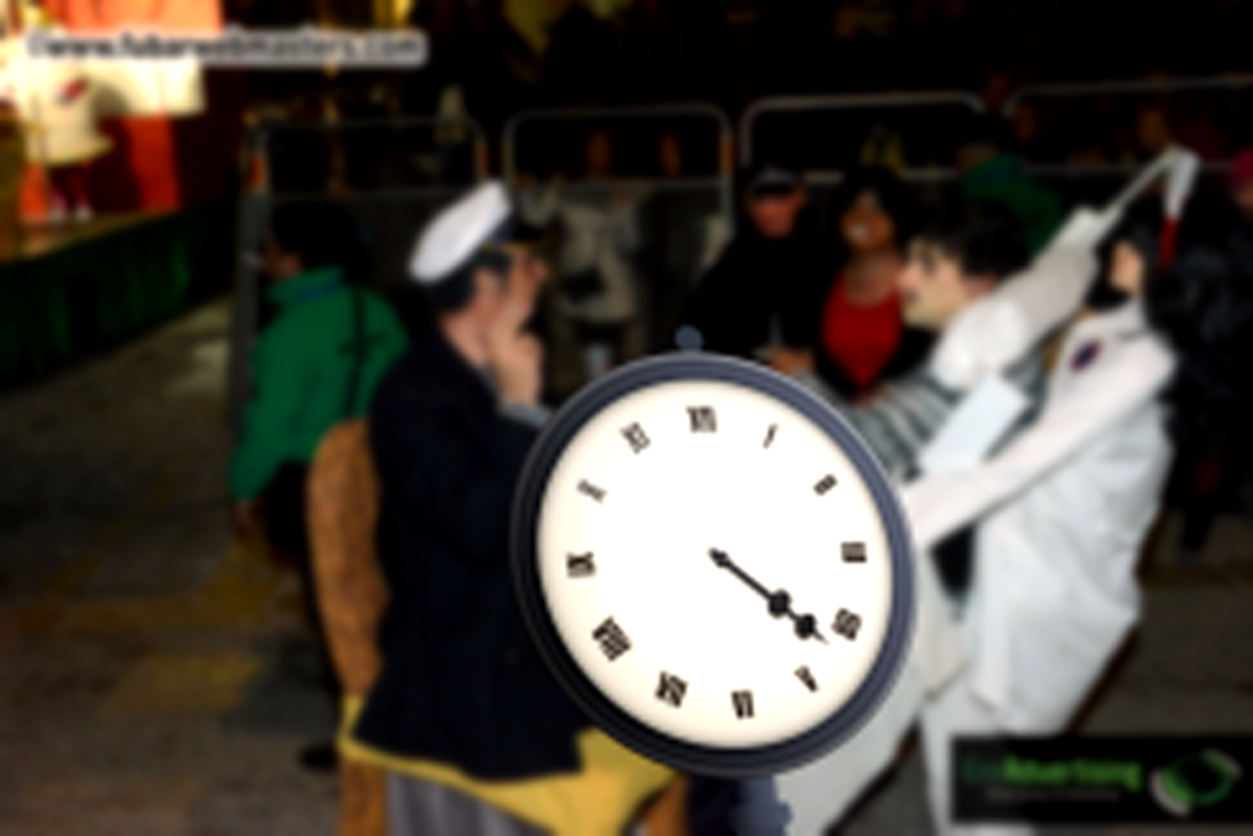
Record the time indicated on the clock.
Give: 4:22
